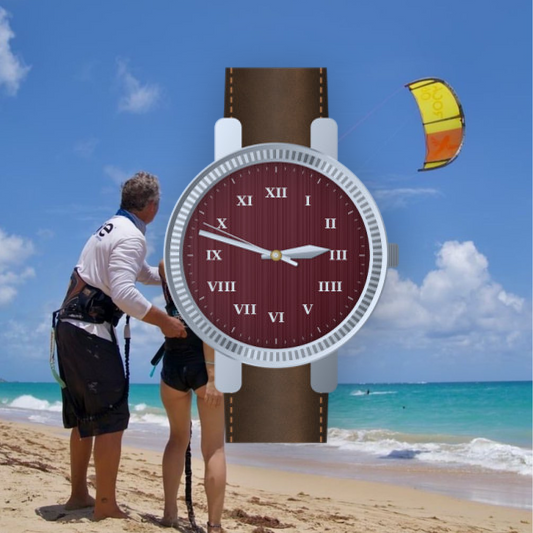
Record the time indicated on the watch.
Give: 2:47:49
